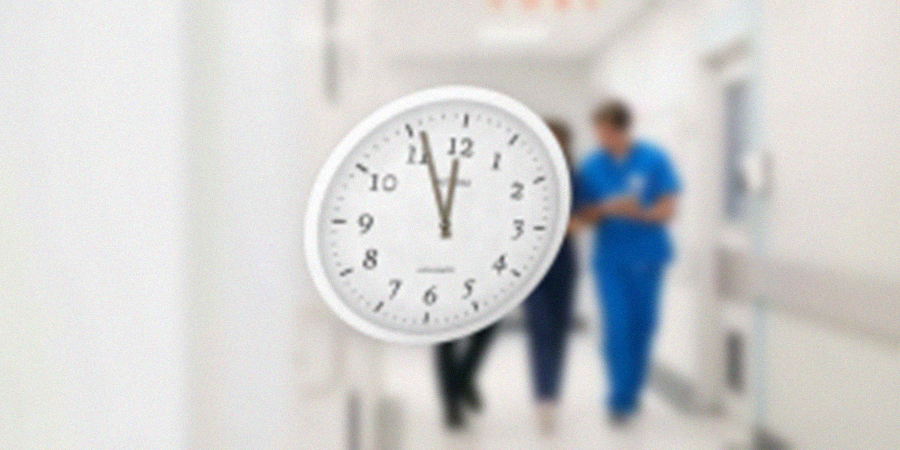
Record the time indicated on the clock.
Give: 11:56
